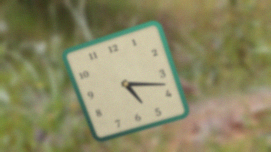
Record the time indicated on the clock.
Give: 5:18
